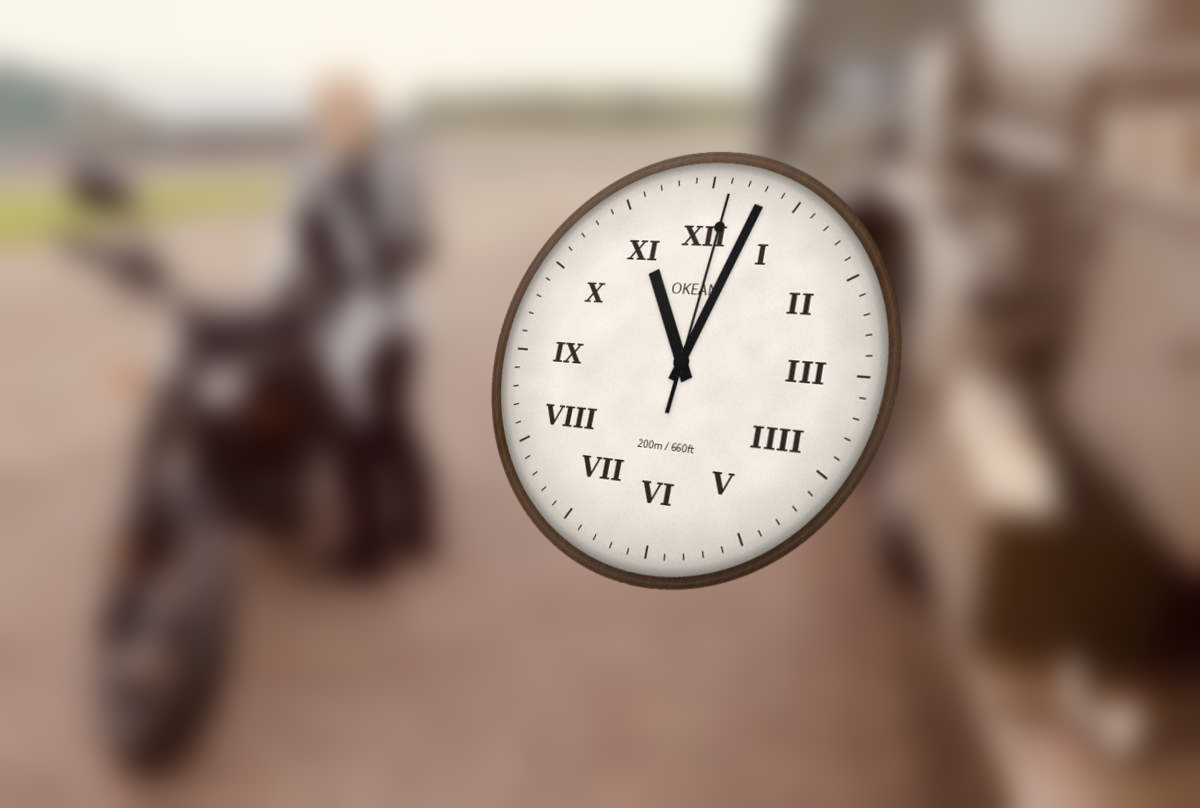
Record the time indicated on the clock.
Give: 11:03:01
